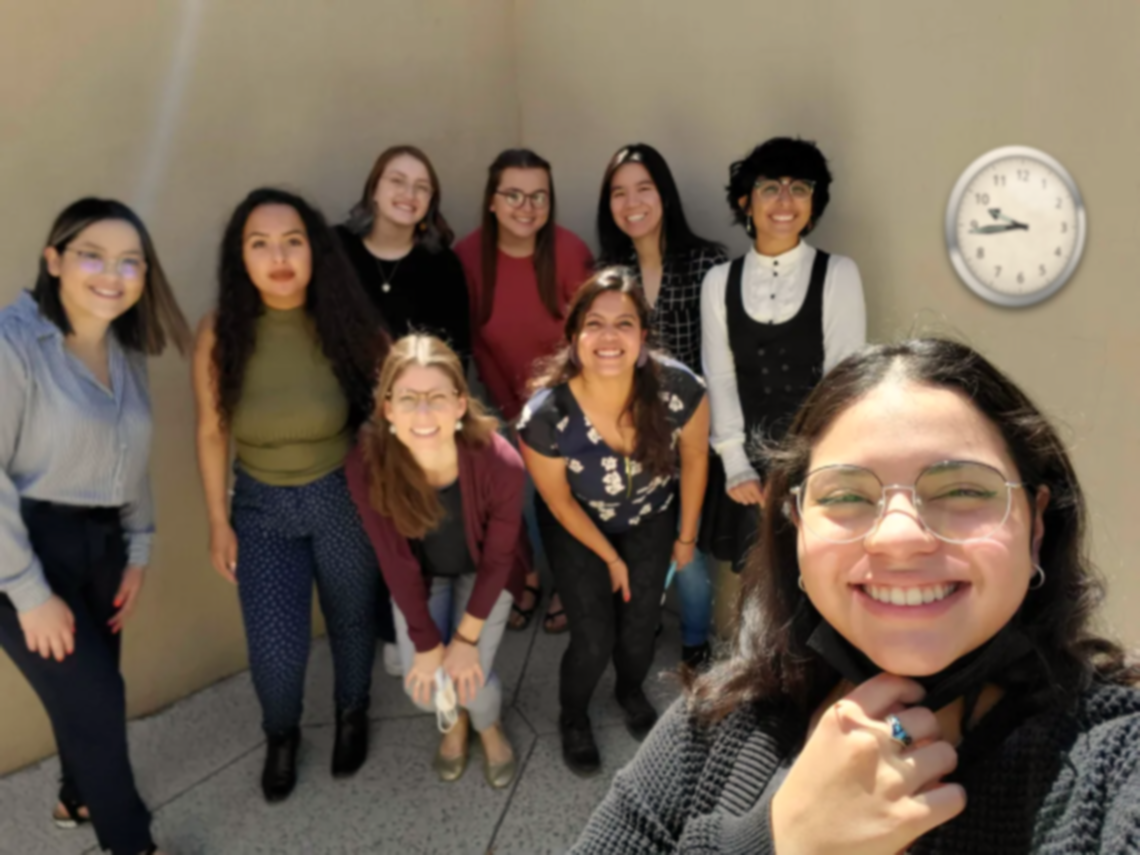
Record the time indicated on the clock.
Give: 9:44
